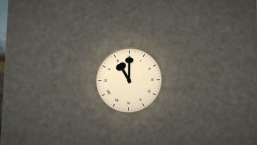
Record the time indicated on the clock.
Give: 11:00
